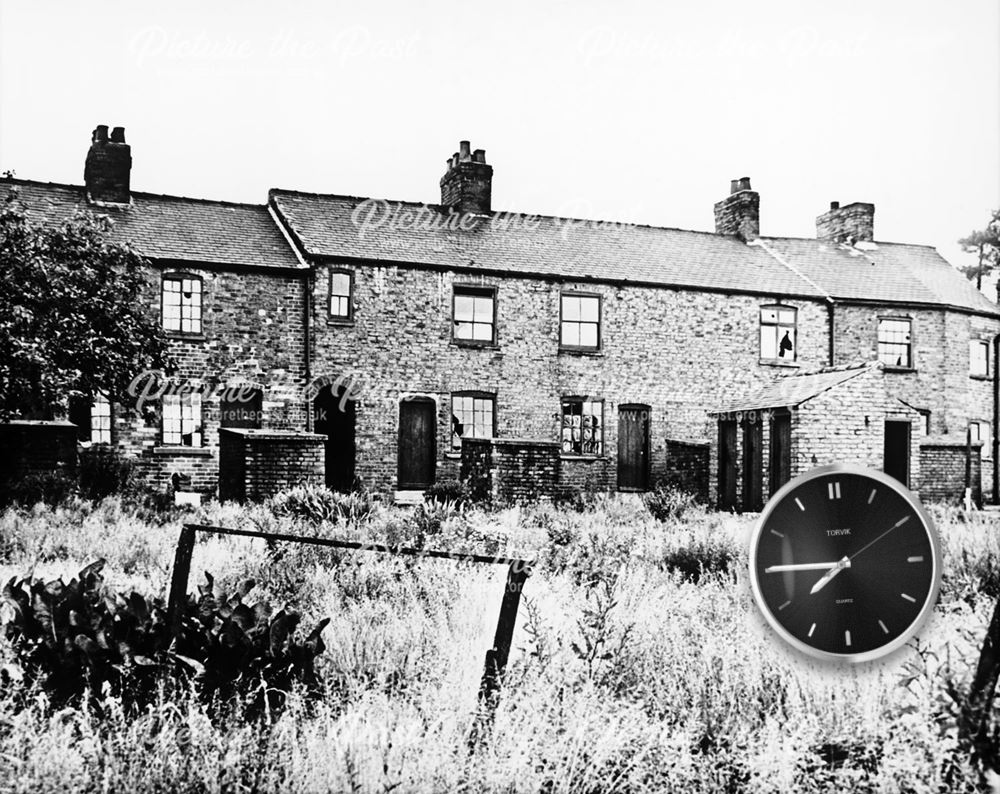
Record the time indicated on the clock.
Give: 7:45:10
